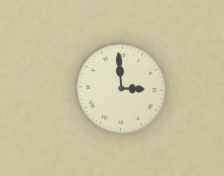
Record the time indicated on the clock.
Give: 2:59
